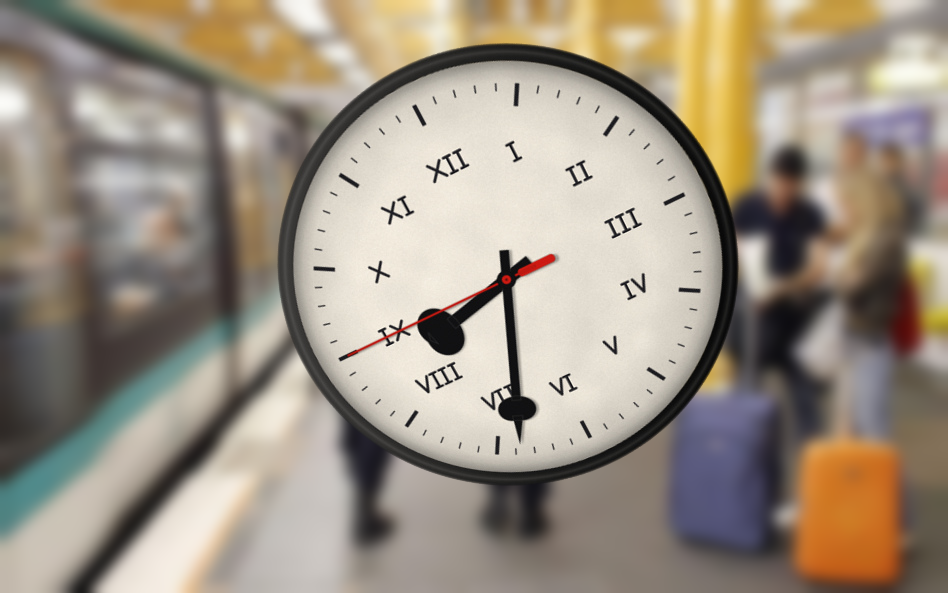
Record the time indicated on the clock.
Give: 8:33:45
